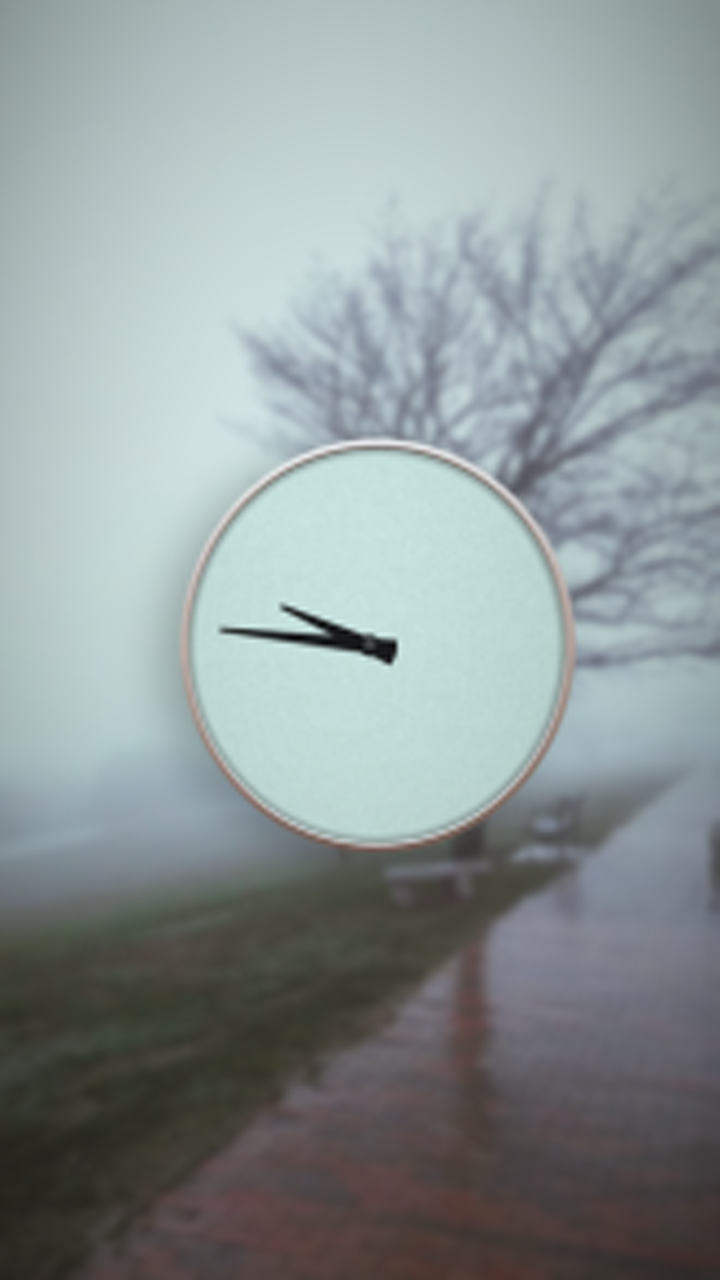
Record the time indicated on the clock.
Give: 9:46
